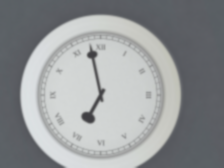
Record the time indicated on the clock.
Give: 6:58
